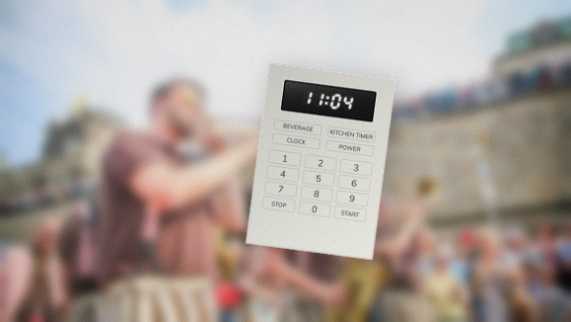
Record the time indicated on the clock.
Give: 11:04
